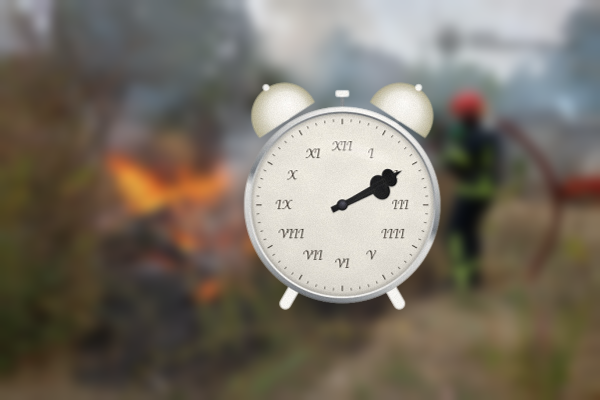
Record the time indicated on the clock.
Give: 2:10
